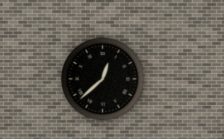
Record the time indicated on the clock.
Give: 12:38
